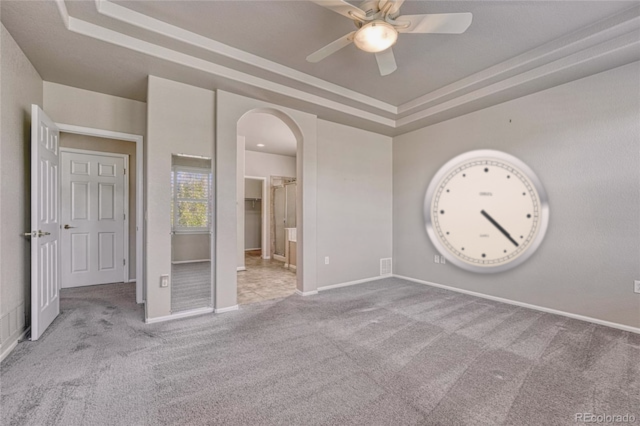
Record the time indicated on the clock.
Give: 4:22
